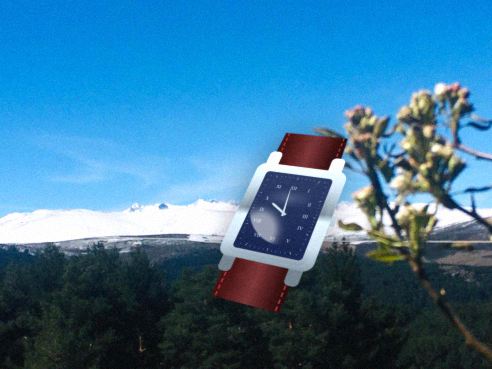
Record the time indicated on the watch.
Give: 9:59
